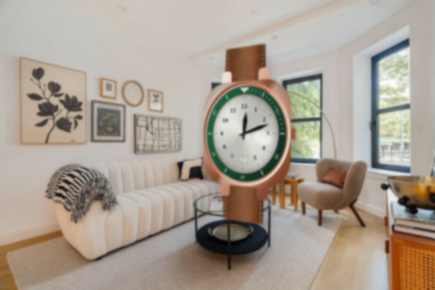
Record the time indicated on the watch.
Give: 12:12
